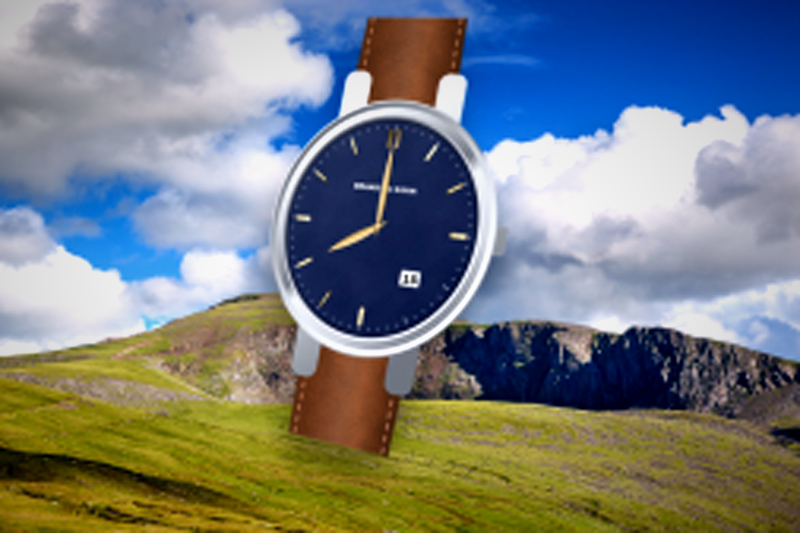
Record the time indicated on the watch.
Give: 8:00
